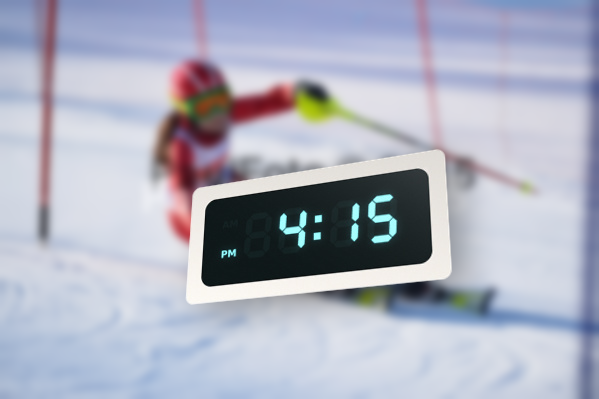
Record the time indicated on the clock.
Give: 4:15
